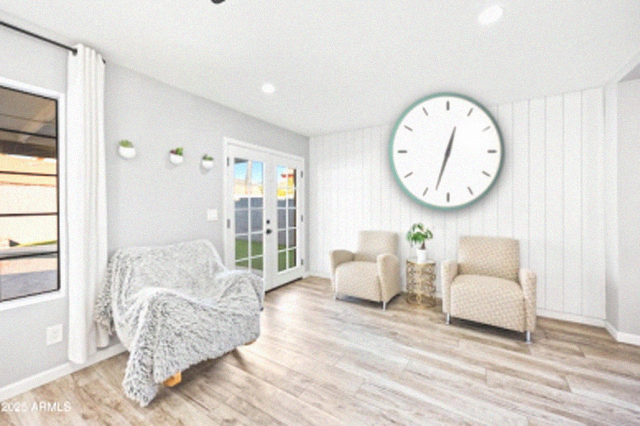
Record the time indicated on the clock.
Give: 12:33
